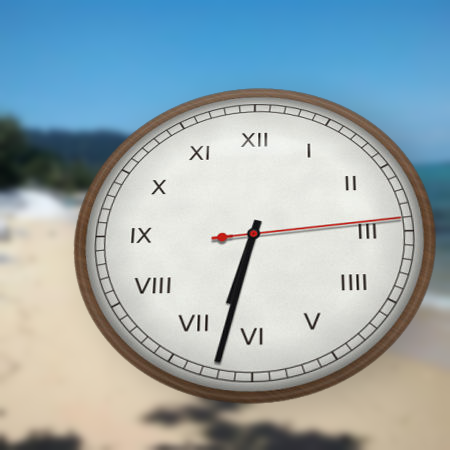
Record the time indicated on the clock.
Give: 6:32:14
